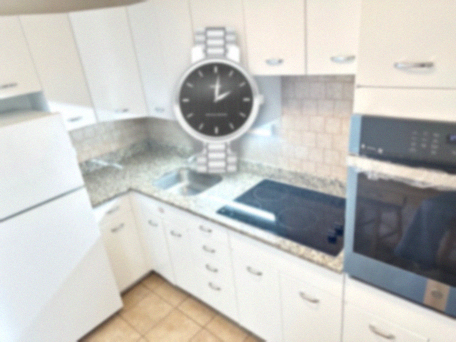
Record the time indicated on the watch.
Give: 2:01
